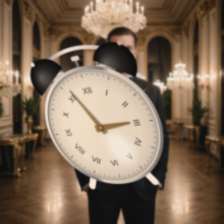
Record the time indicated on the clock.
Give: 2:56
